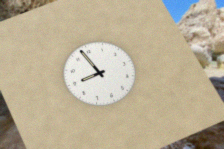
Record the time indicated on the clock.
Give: 8:58
